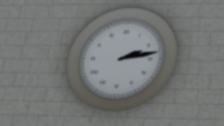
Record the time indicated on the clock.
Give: 2:13
